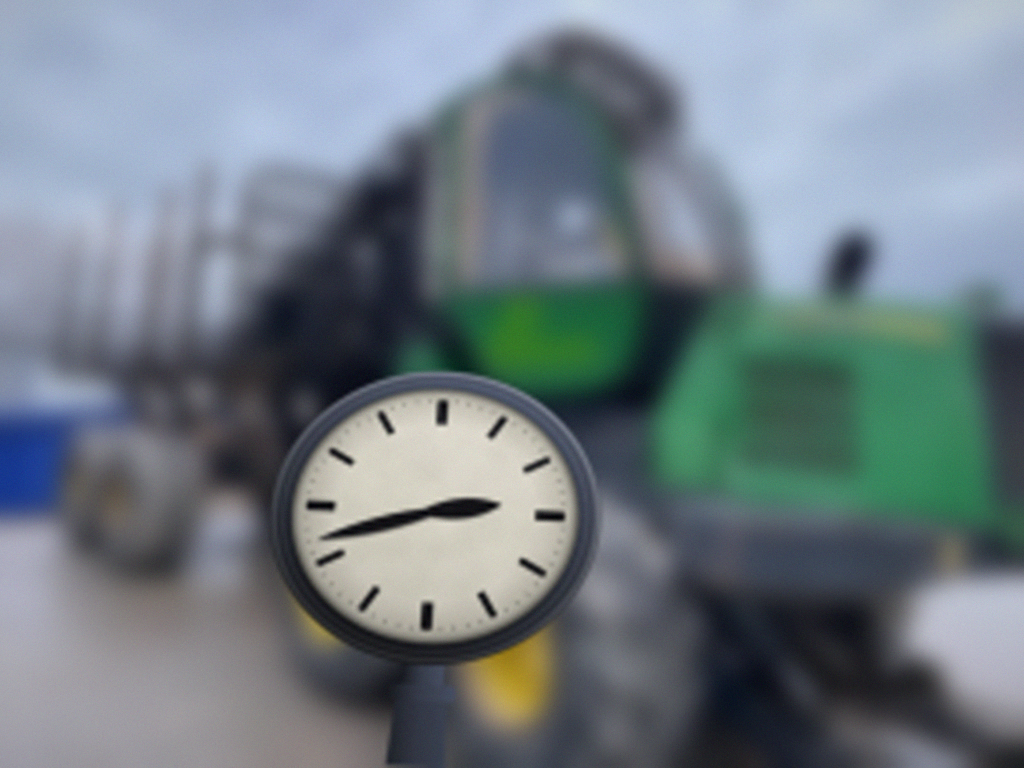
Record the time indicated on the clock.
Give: 2:42
